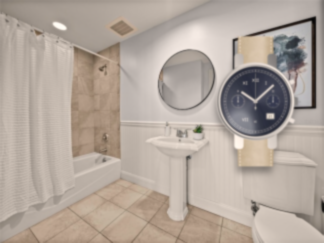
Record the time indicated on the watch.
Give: 10:08
